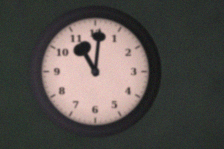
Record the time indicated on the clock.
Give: 11:01
